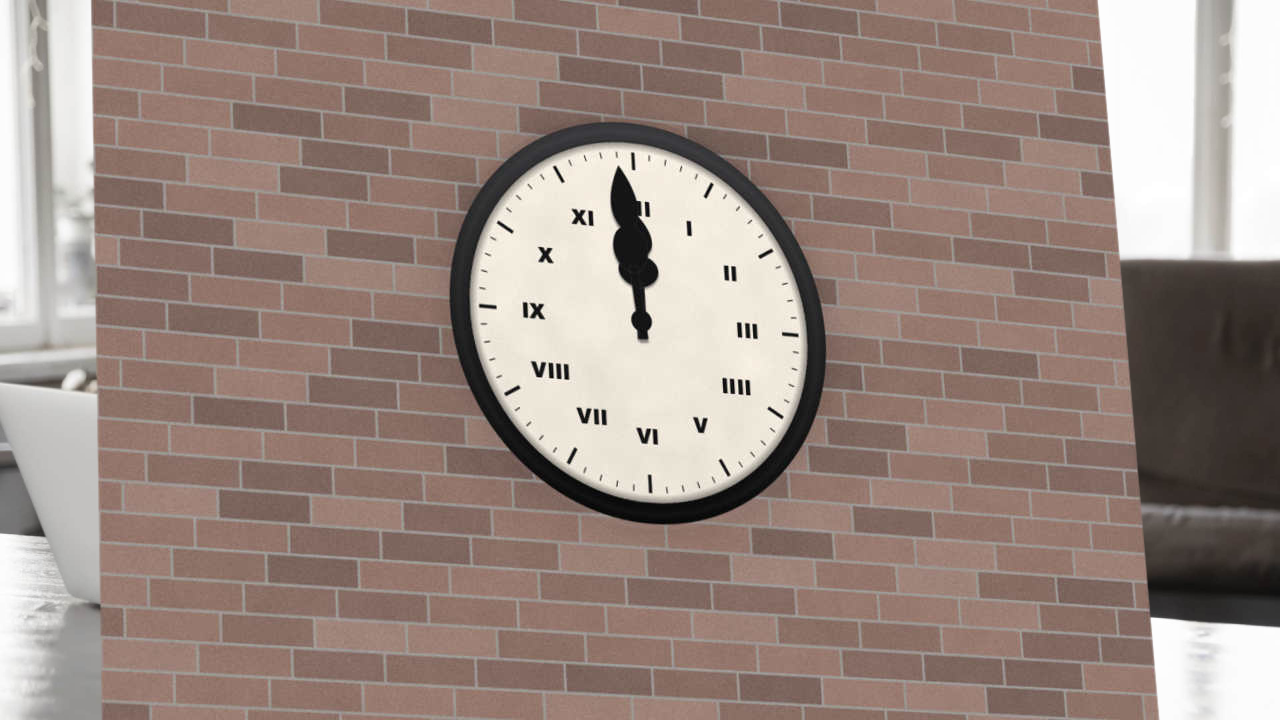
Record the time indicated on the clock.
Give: 11:59
